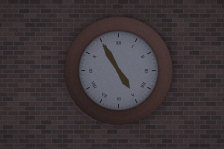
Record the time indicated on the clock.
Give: 4:55
